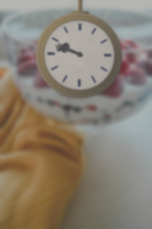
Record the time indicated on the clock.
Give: 9:48
